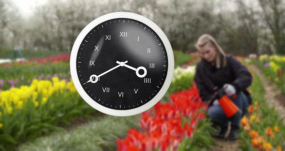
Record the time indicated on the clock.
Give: 3:40
